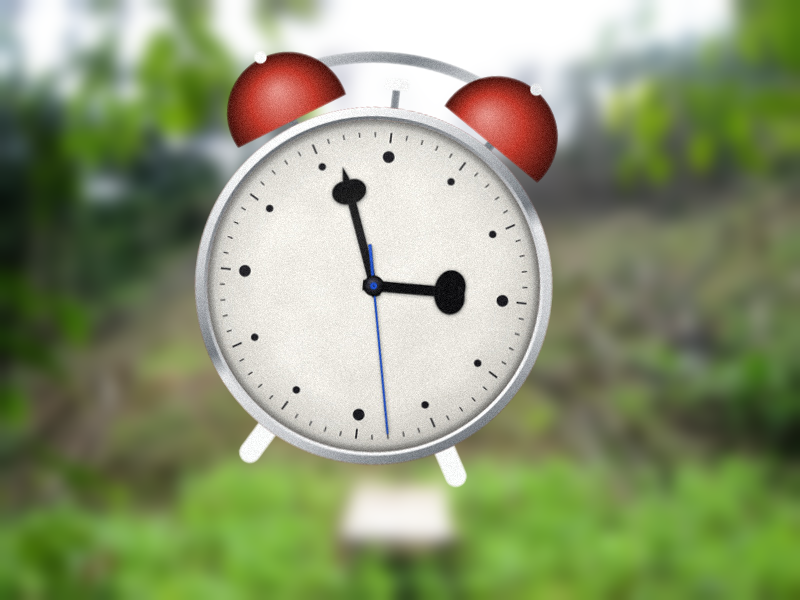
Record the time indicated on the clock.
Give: 2:56:28
